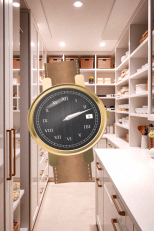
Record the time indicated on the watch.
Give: 2:12
